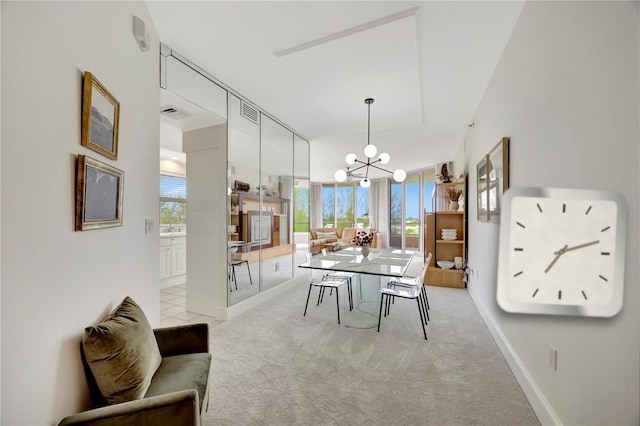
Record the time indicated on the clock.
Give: 7:12
